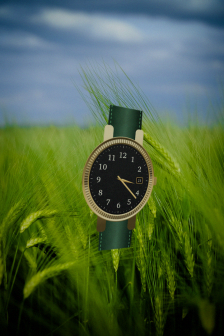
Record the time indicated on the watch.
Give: 3:22
